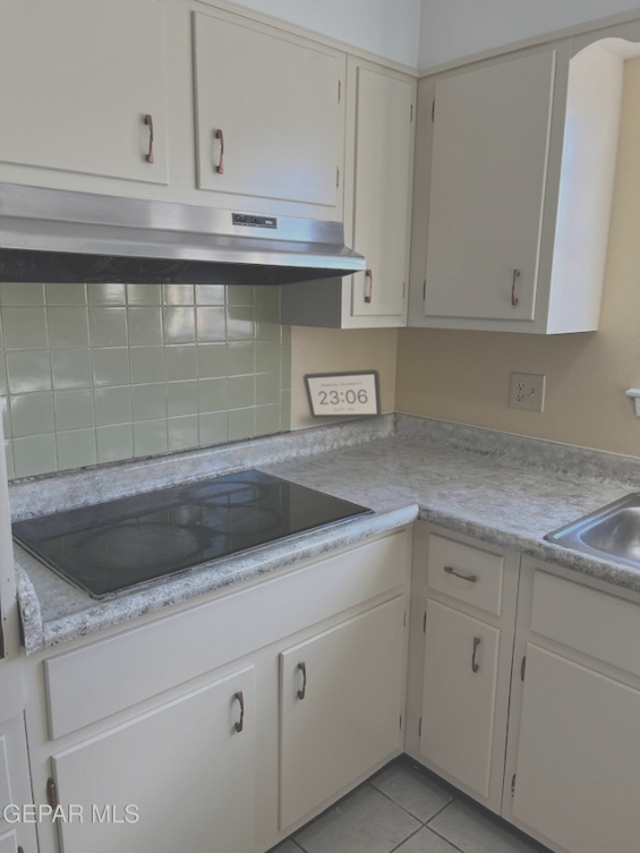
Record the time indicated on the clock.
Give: 23:06
